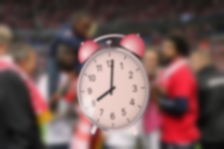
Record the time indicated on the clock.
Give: 8:01
